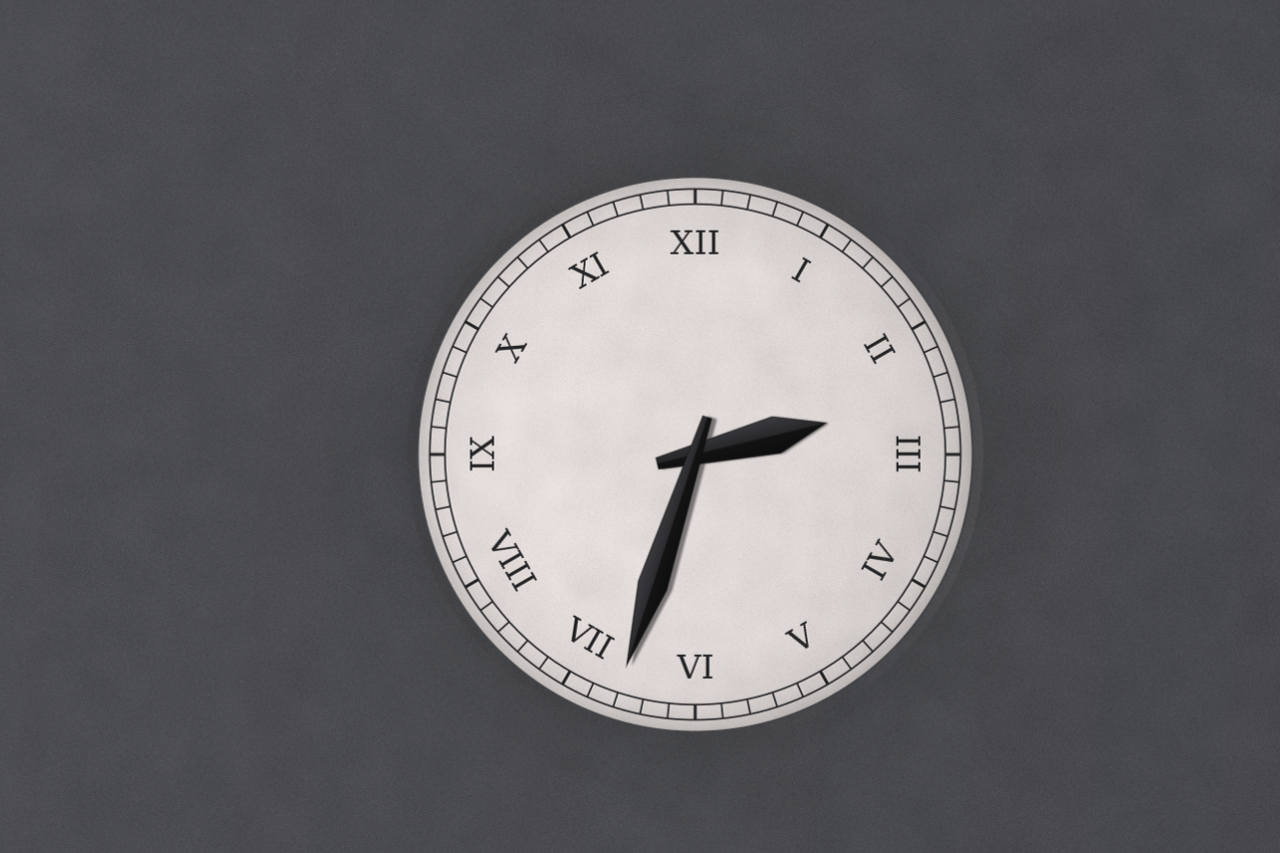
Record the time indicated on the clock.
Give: 2:33
